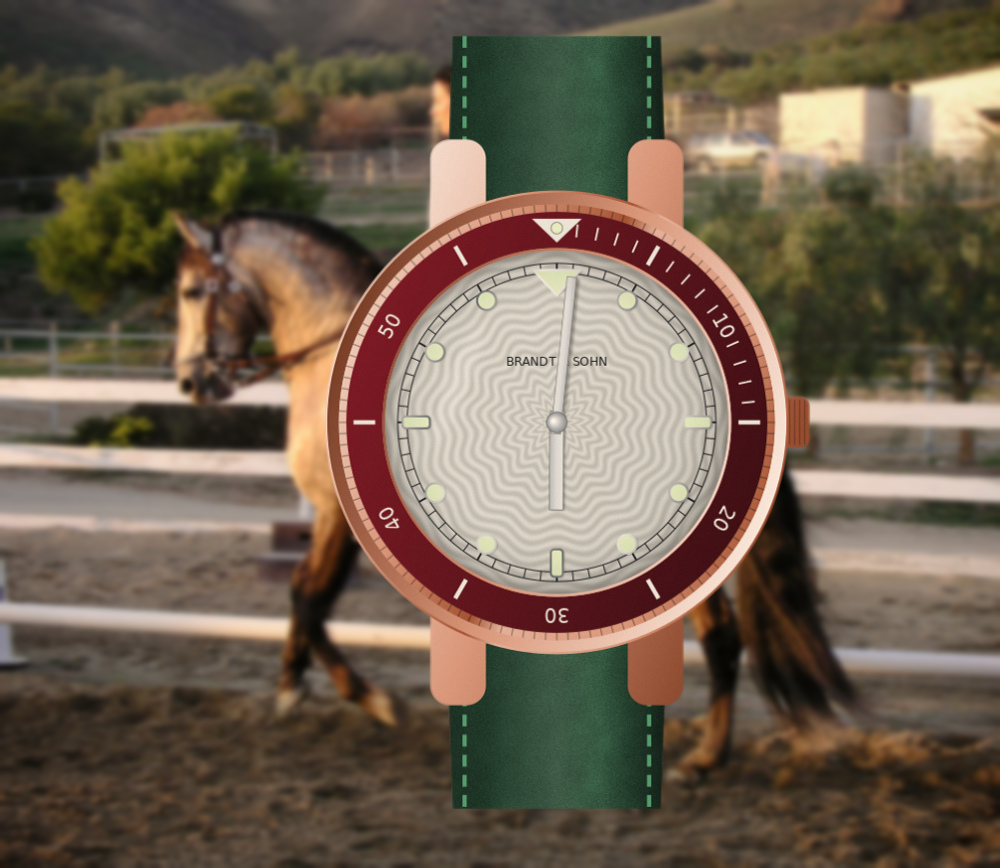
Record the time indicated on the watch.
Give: 6:01
